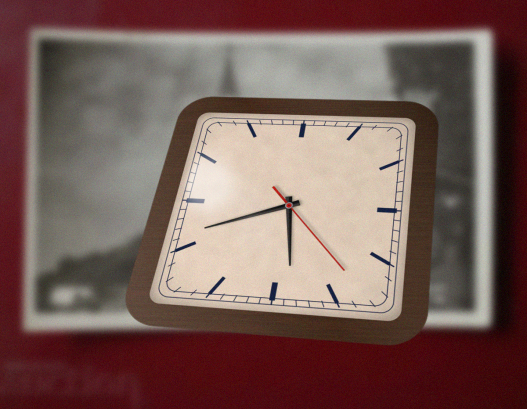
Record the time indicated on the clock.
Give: 5:41:23
